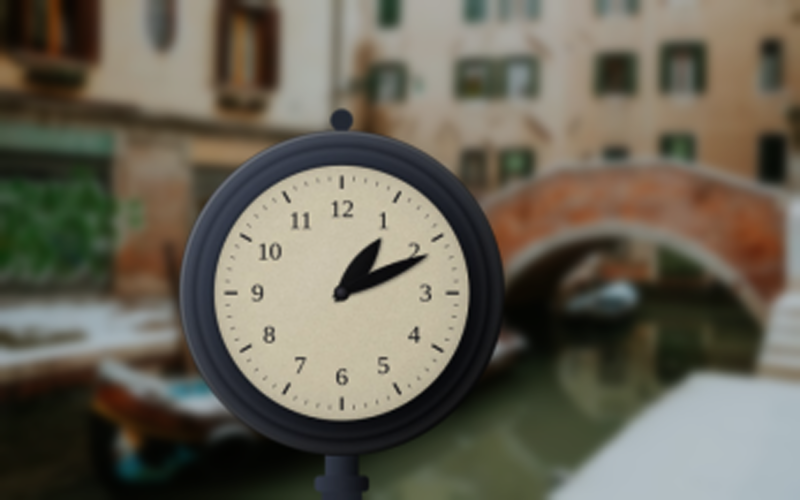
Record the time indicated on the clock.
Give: 1:11
